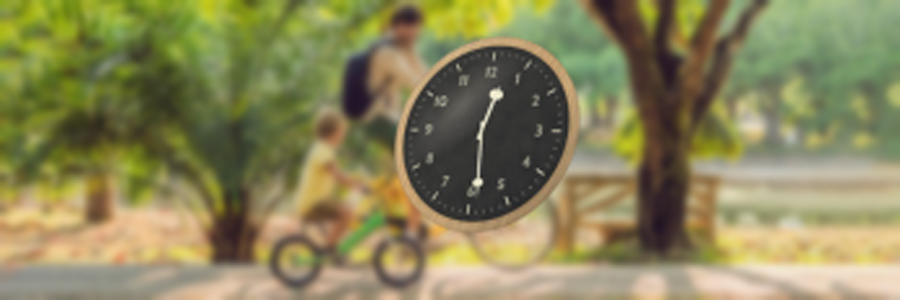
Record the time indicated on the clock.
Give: 12:29
